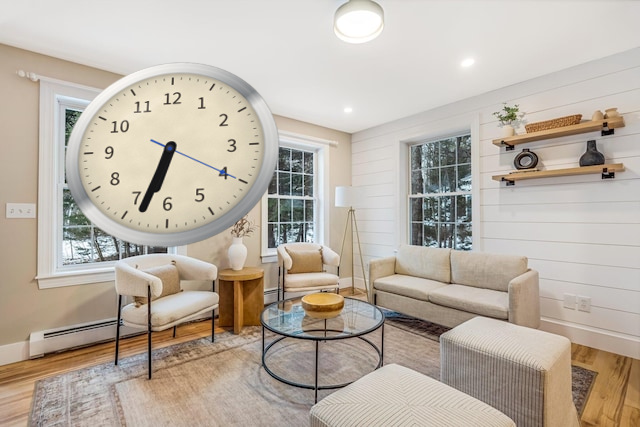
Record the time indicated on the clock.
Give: 6:33:20
